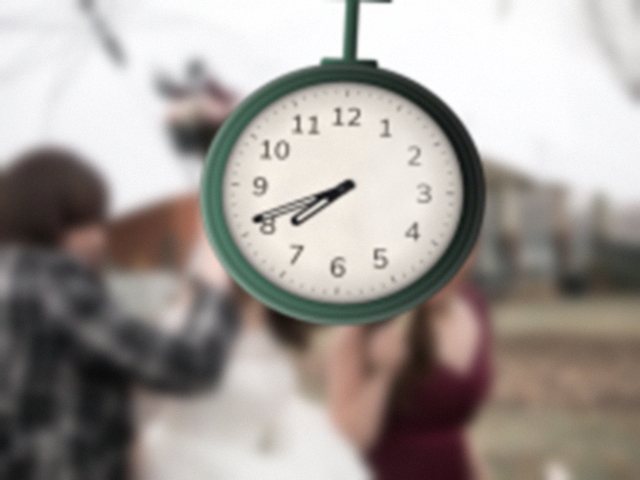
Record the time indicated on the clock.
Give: 7:41
